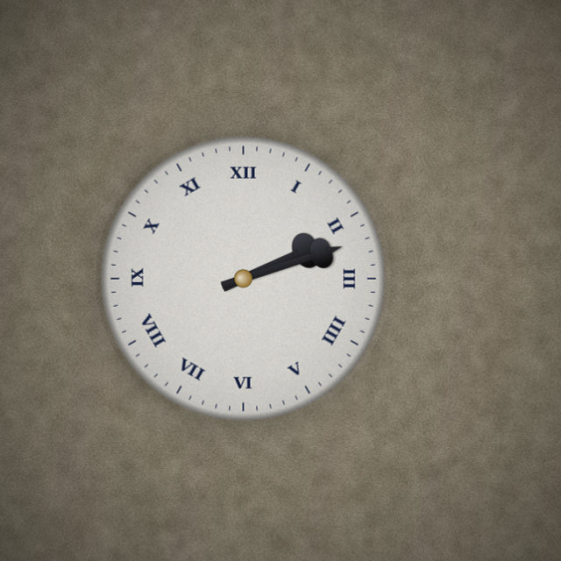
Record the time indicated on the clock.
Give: 2:12
